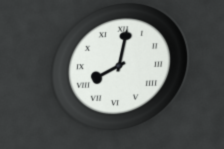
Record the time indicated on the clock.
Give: 8:01
